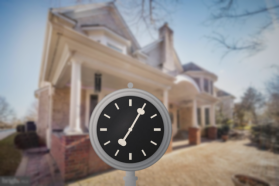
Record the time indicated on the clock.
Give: 7:05
